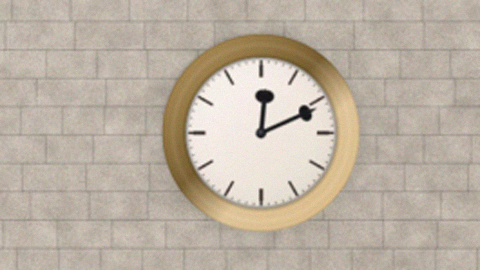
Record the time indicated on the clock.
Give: 12:11
